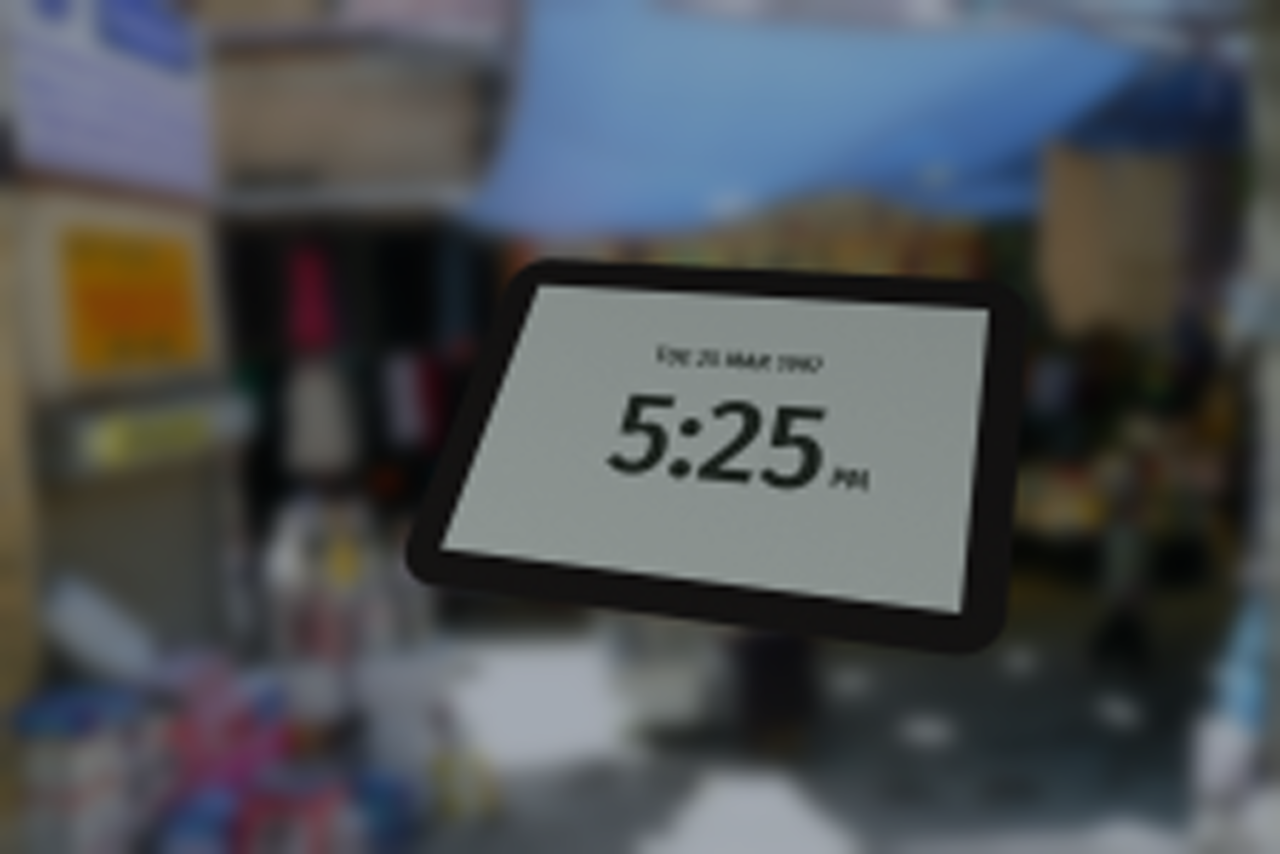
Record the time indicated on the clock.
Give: 5:25
